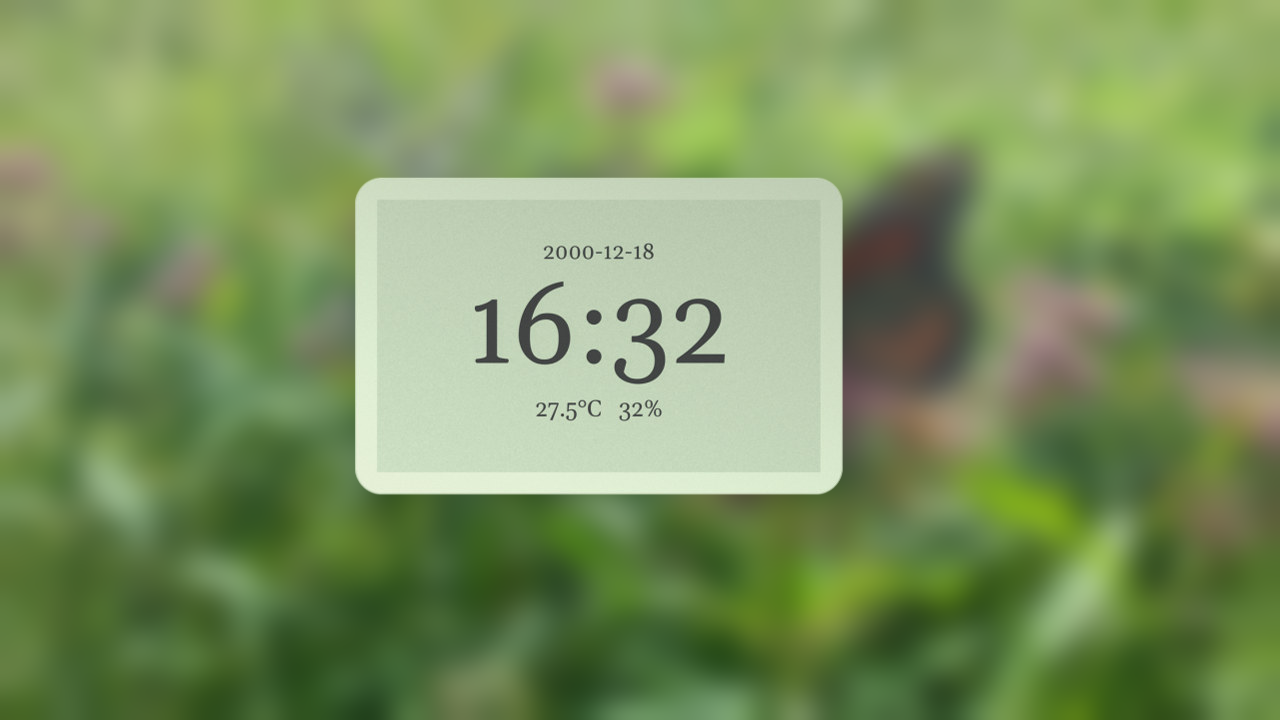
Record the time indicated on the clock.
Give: 16:32
